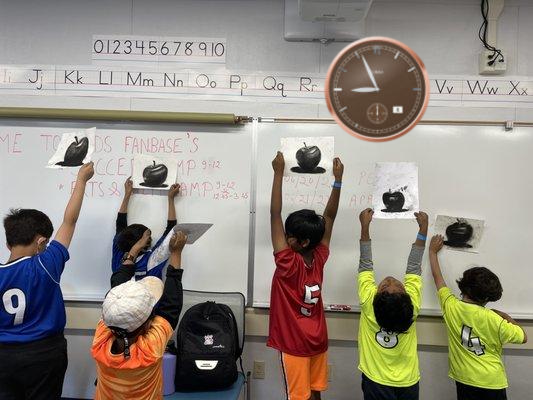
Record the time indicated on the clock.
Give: 8:56
